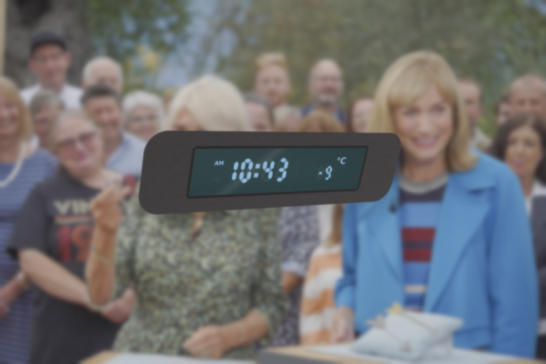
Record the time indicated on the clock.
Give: 10:43
